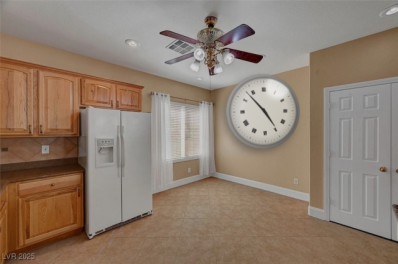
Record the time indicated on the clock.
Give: 4:53
